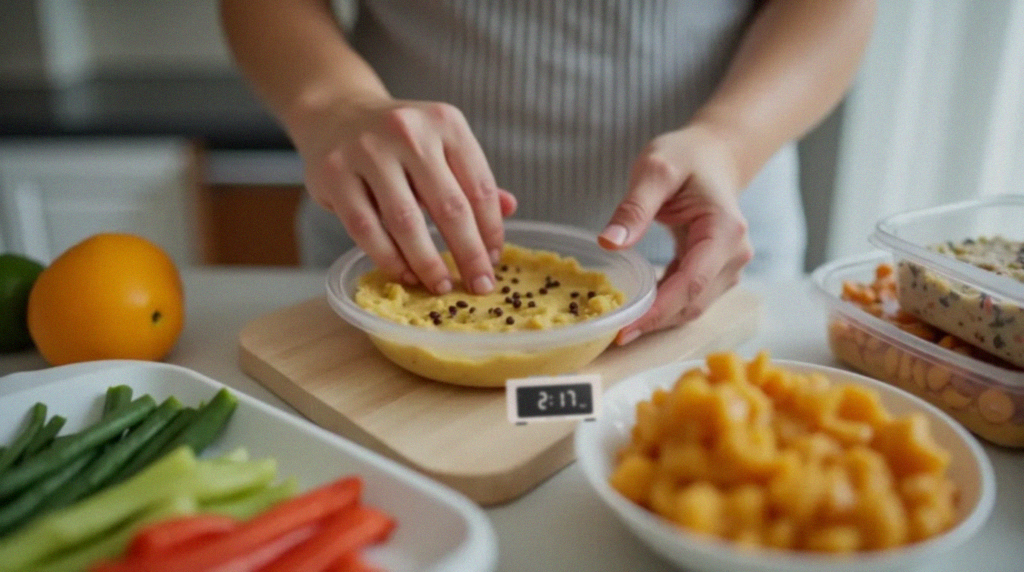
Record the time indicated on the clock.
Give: 2:17
